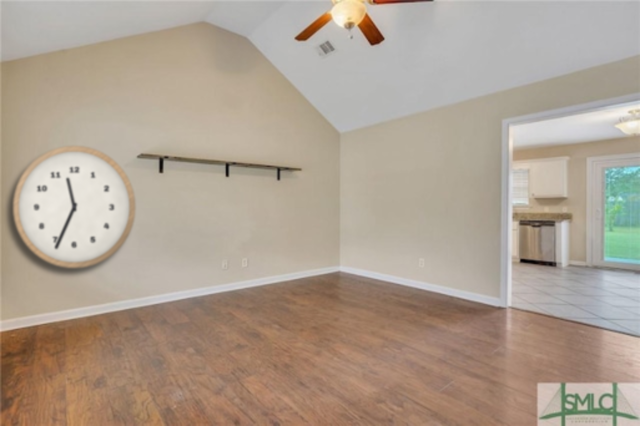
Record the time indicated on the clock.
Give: 11:34
